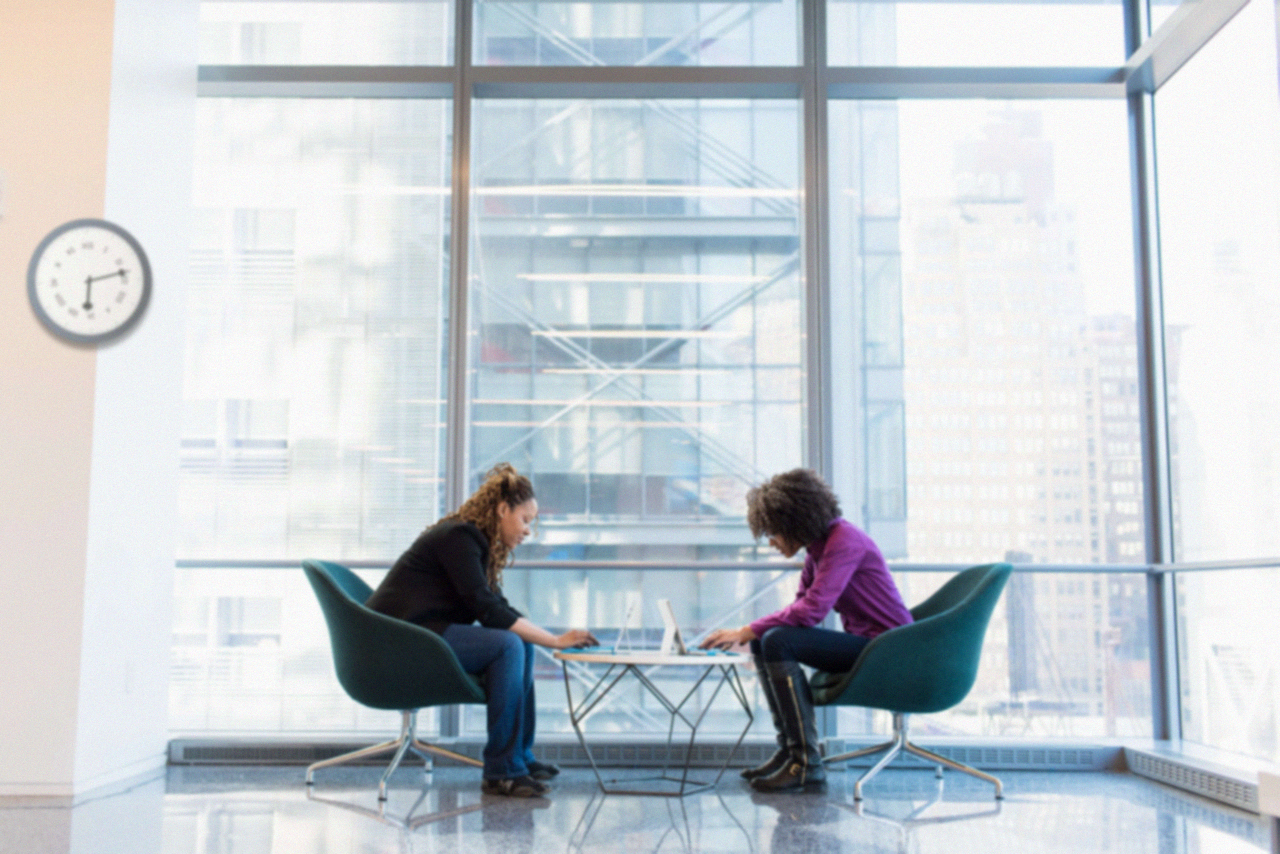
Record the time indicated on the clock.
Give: 6:13
